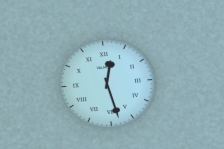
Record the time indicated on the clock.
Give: 12:28
